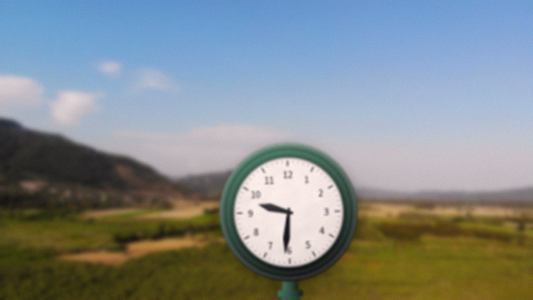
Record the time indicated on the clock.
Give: 9:31
